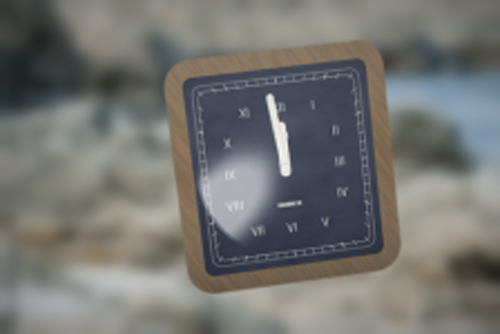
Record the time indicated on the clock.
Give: 11:59
